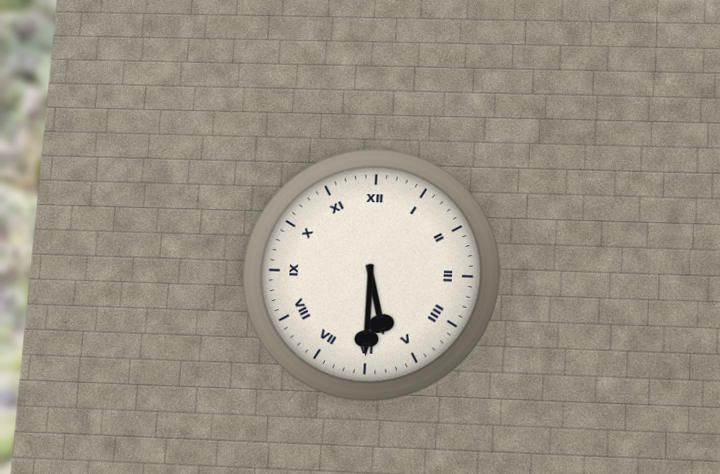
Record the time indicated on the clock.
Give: 5:30
